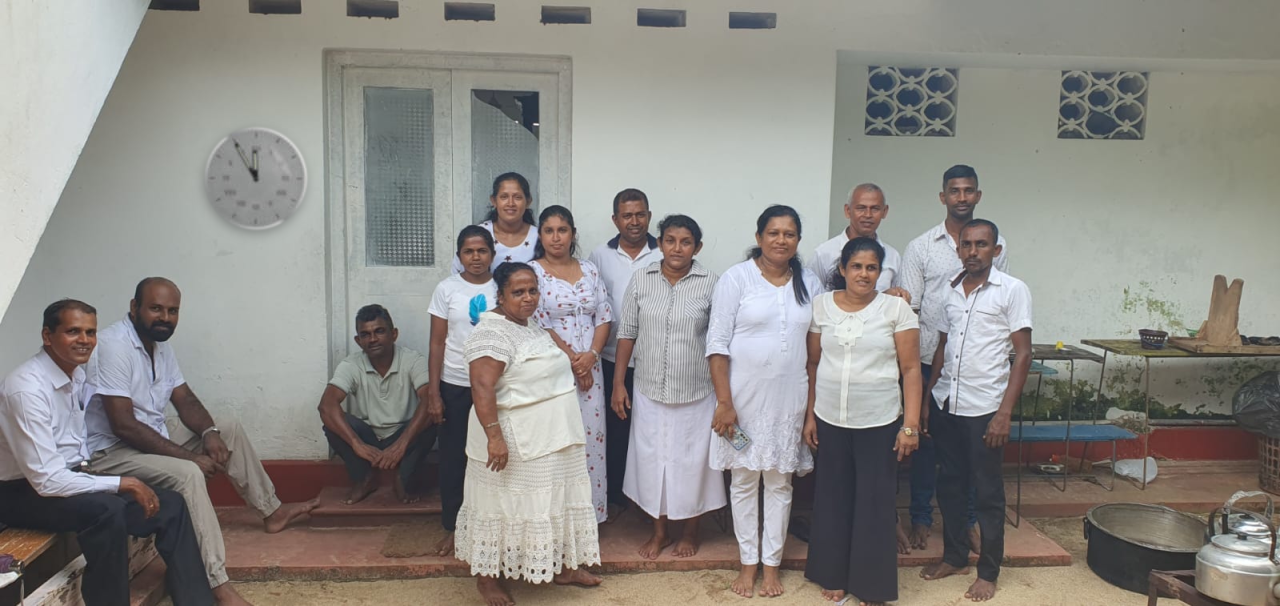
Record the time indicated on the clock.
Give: 11:55
